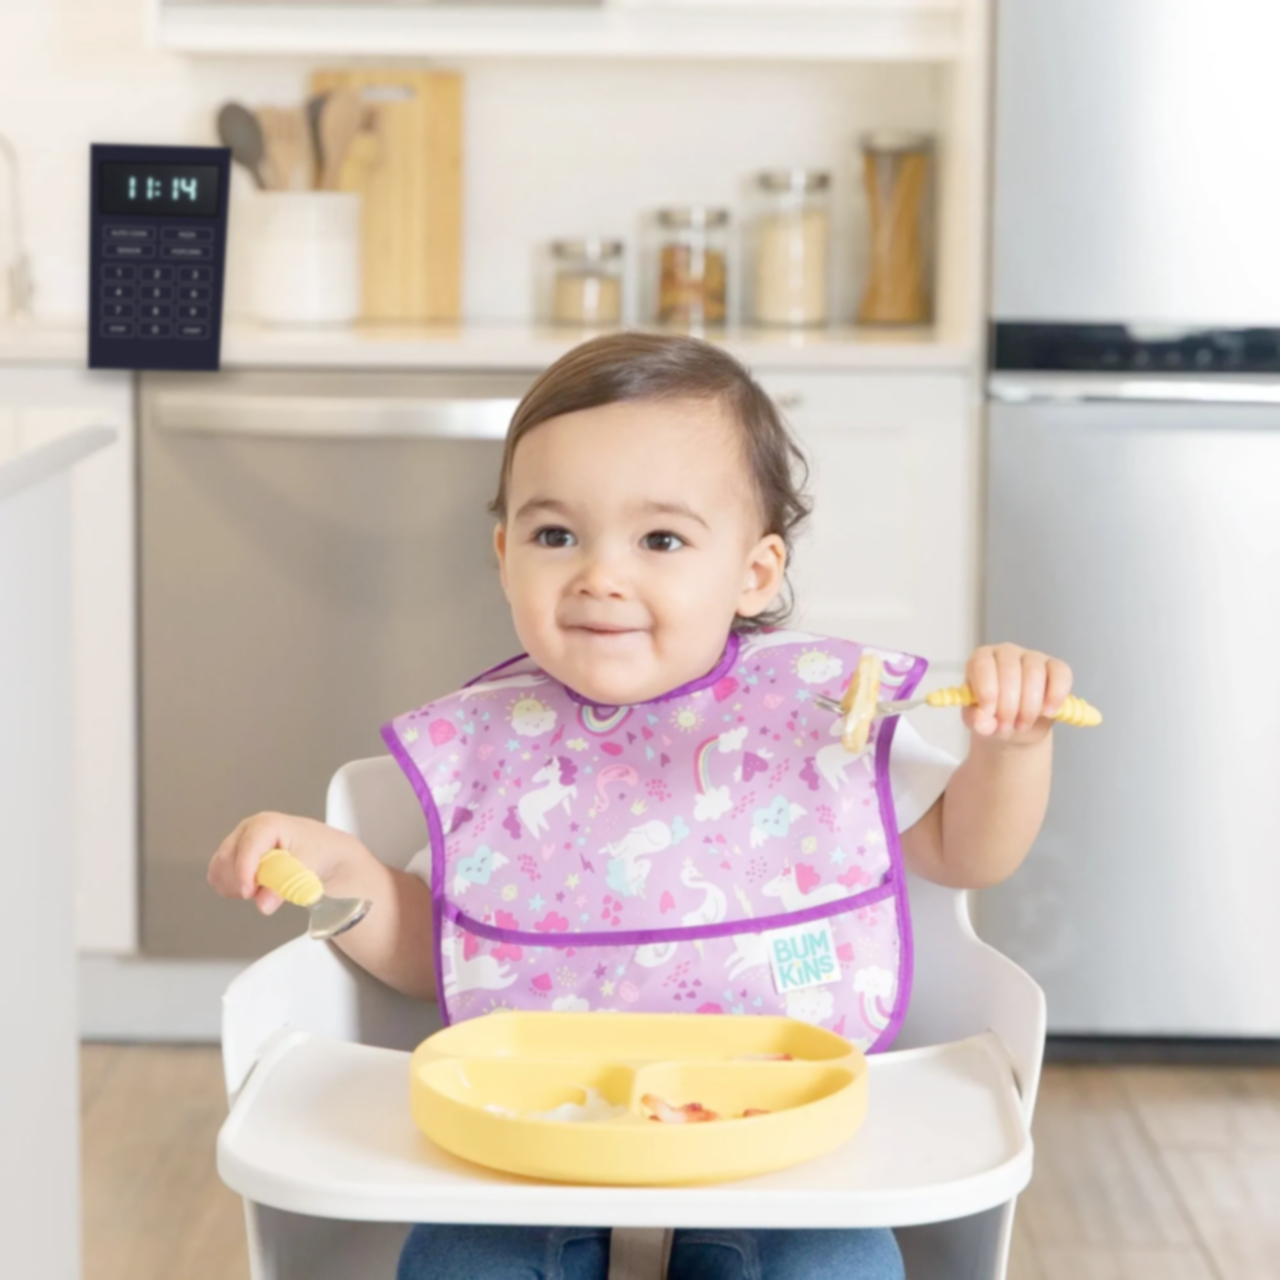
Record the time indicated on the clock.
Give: 11:14
